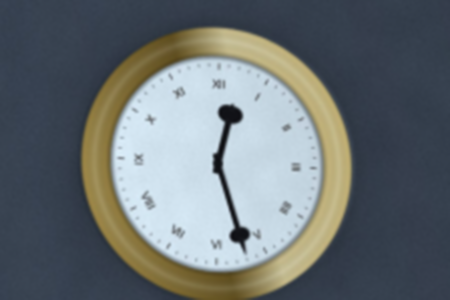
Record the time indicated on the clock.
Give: 12:27
